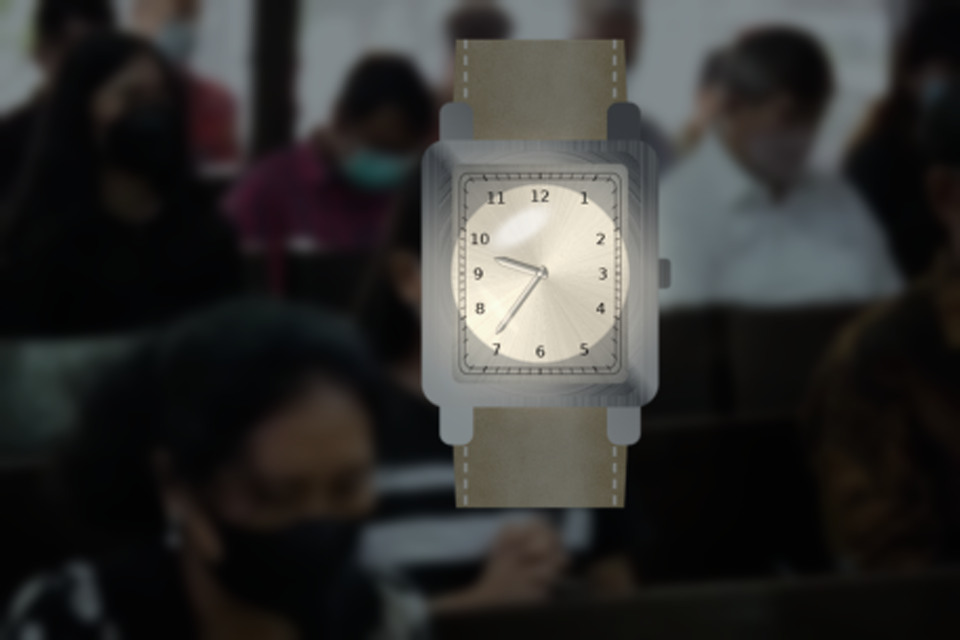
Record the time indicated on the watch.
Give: 9:36
